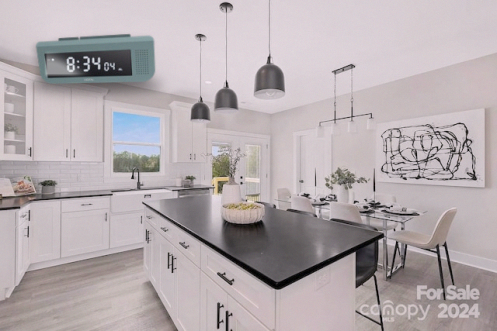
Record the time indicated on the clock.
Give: 8:34:04
